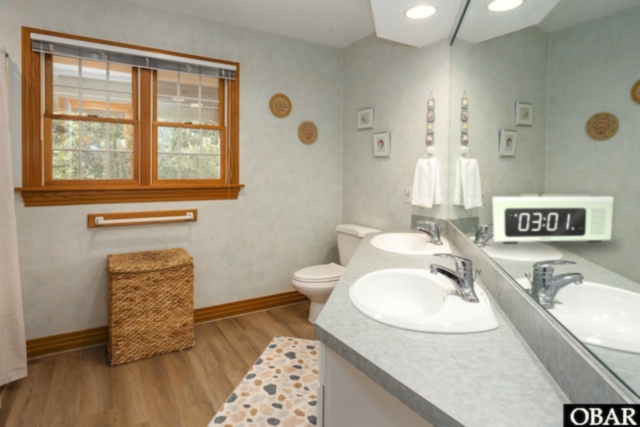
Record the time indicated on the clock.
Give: 3:01
